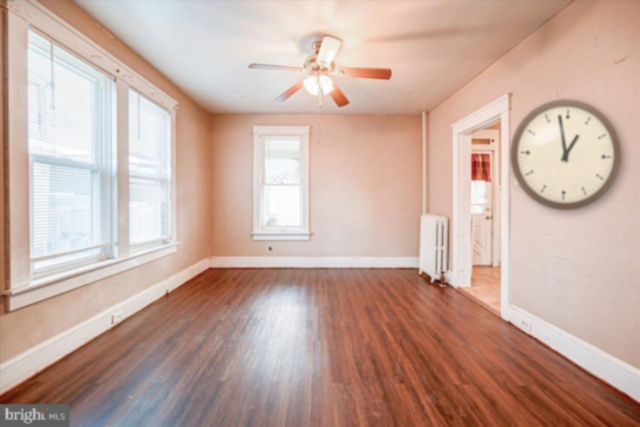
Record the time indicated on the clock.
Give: 12:58
